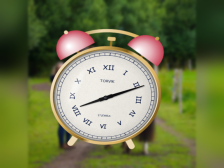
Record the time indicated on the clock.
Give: 8:11
